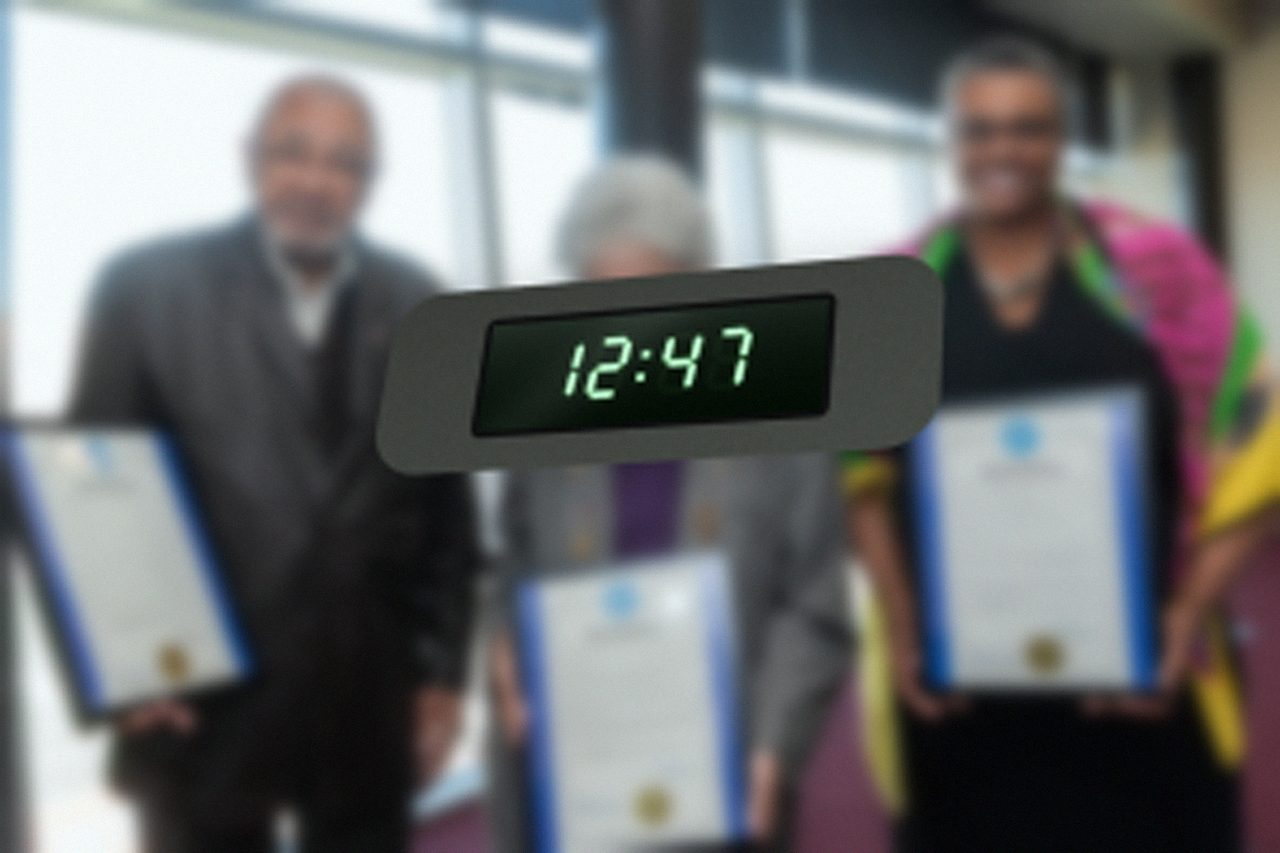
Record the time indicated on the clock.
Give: 12:47
